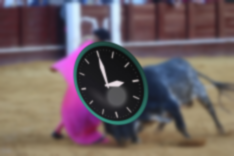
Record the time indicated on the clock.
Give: 3:00
